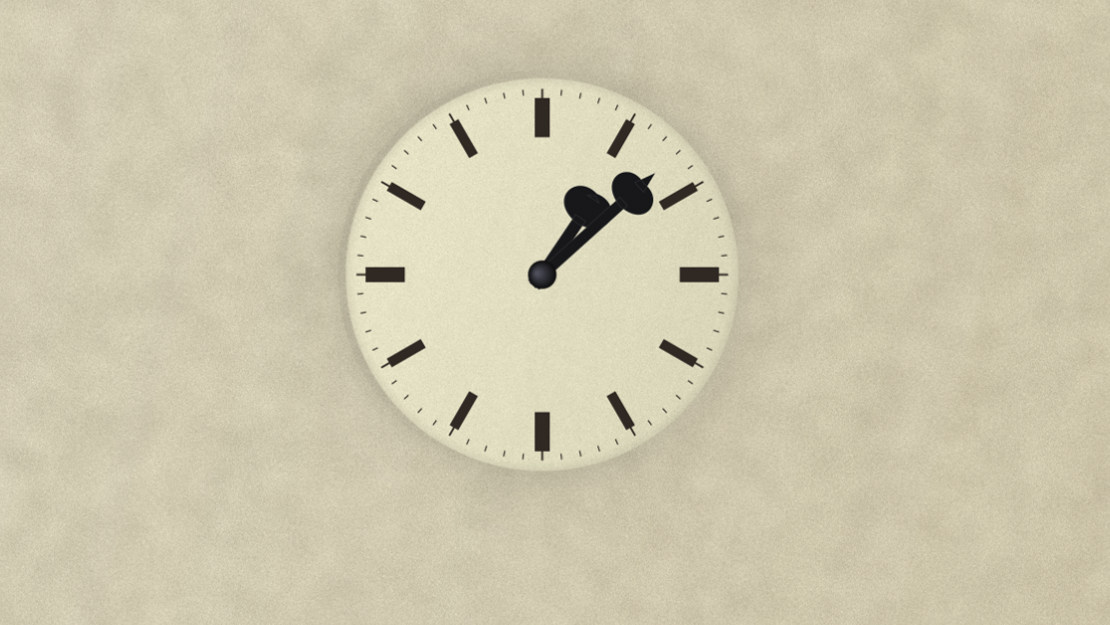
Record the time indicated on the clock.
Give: 1:08
